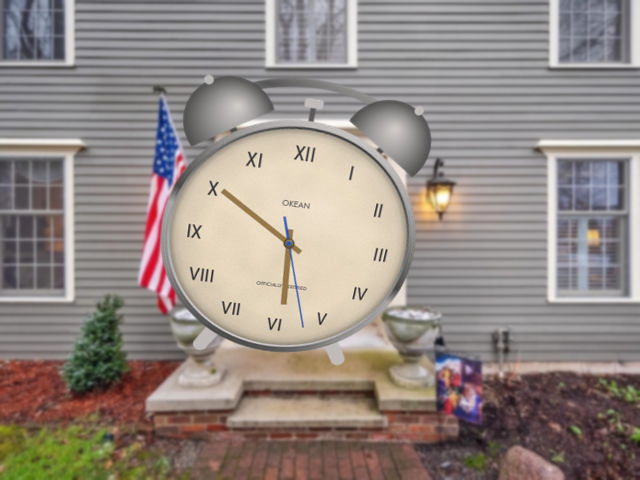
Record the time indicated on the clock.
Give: 5:50:27
